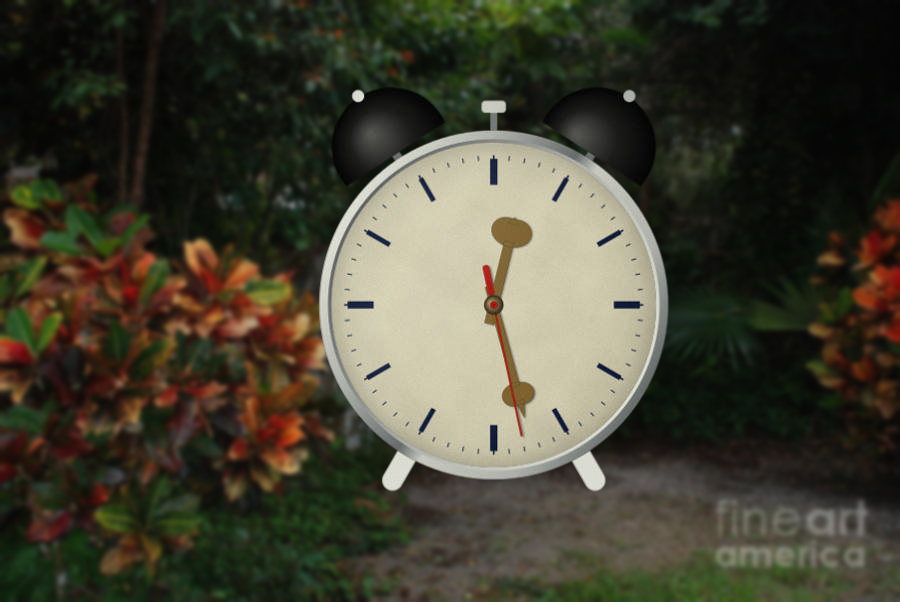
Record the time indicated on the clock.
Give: 12:27:28
